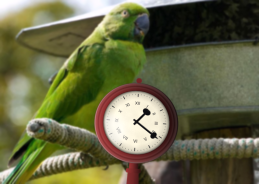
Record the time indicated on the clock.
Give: 1:21
